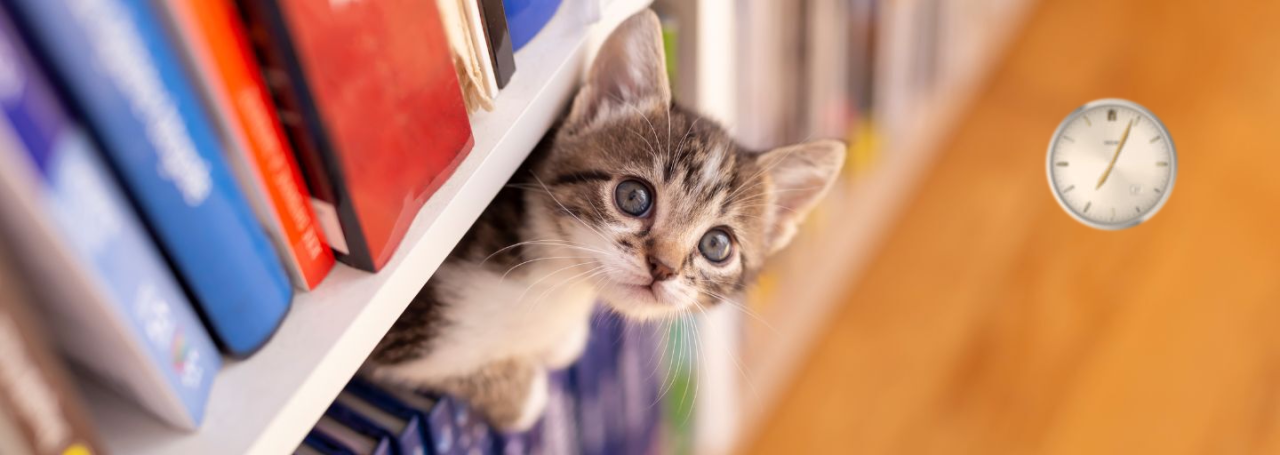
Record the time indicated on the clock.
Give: 7:04
